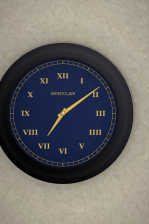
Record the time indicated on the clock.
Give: 7:09
